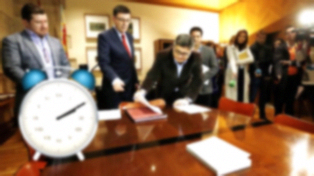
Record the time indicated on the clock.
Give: 2:10
